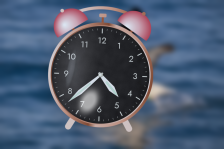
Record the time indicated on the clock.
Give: 4:38
